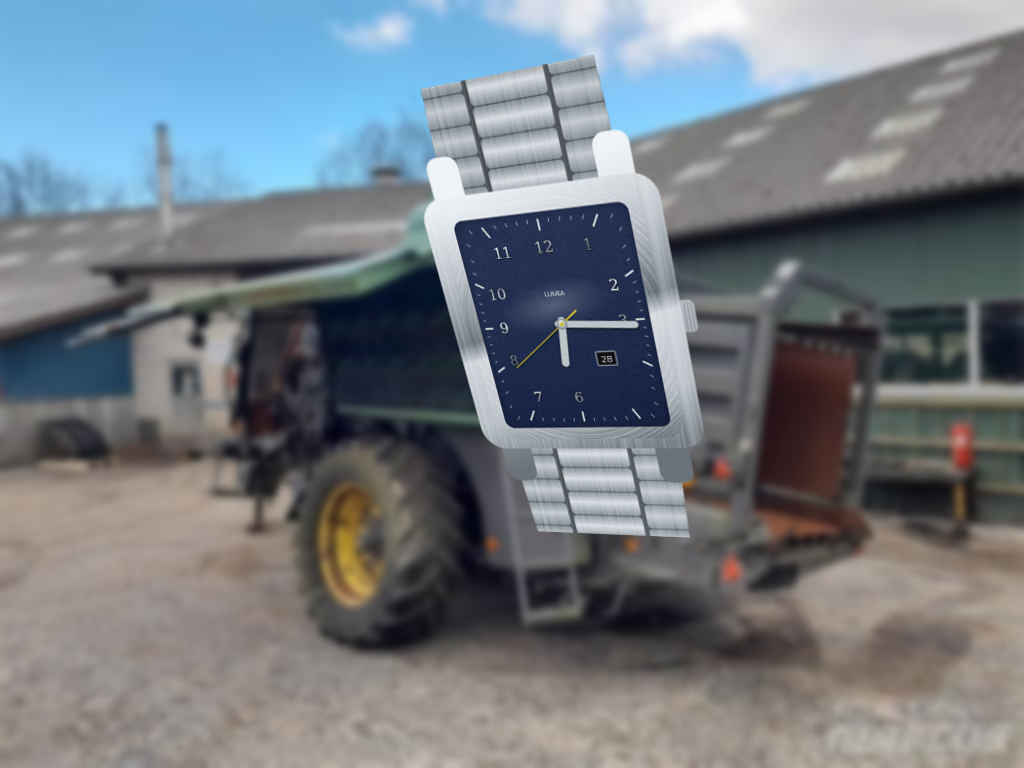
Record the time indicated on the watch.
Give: 6:15:39
